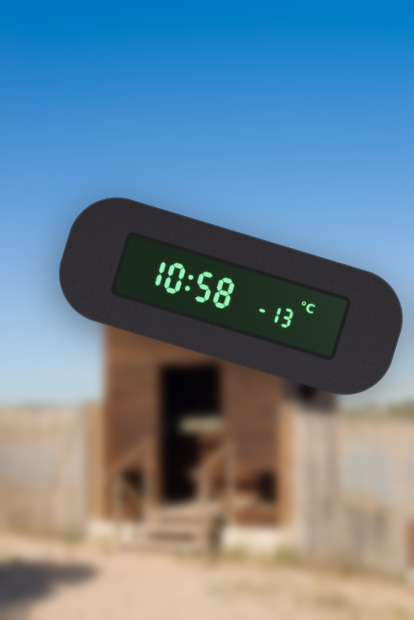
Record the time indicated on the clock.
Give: 10:58
